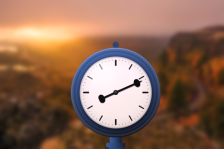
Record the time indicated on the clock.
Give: 8:11
